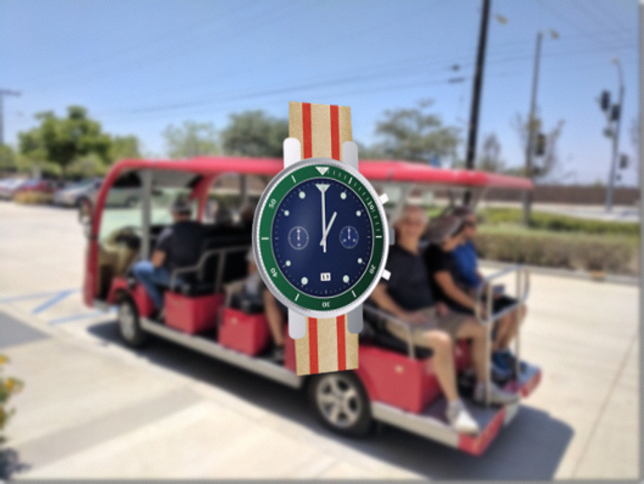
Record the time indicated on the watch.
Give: 1:00
